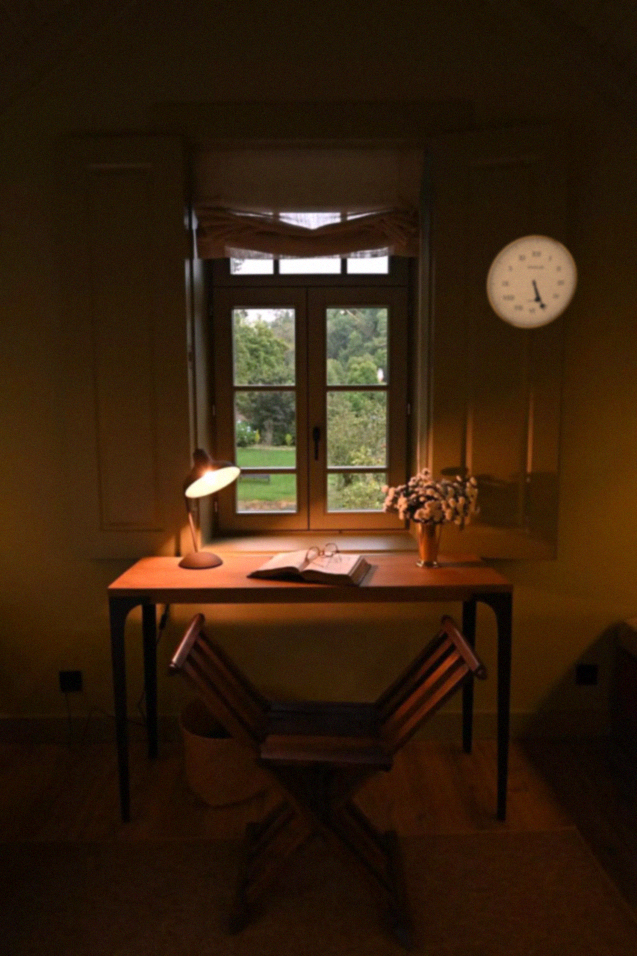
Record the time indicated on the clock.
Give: 5:26
